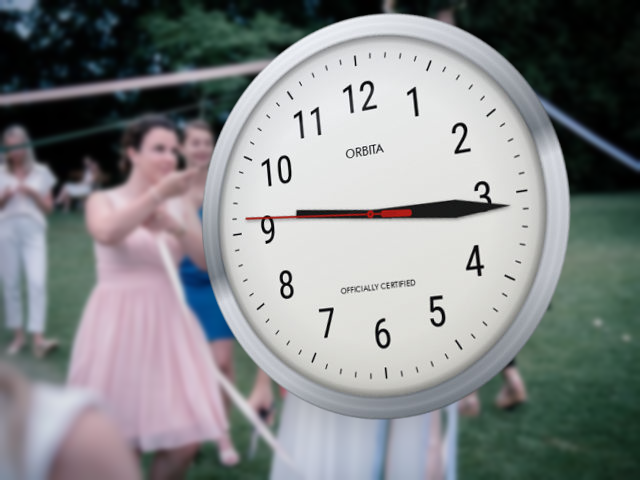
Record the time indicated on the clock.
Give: 9:15:46
